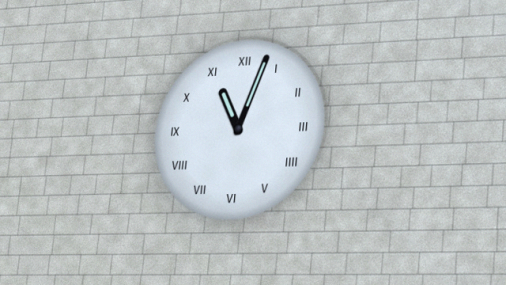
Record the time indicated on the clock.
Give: 11:03
